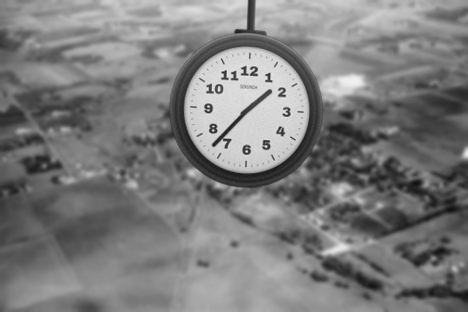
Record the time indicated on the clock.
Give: 1:37
